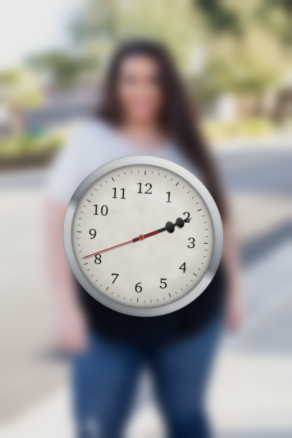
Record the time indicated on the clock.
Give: 2:10:41
